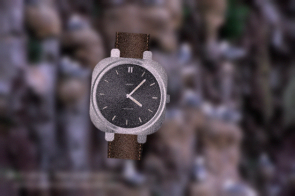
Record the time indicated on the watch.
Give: 4:07
